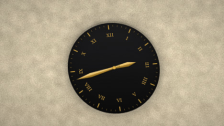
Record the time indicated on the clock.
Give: 2:43
